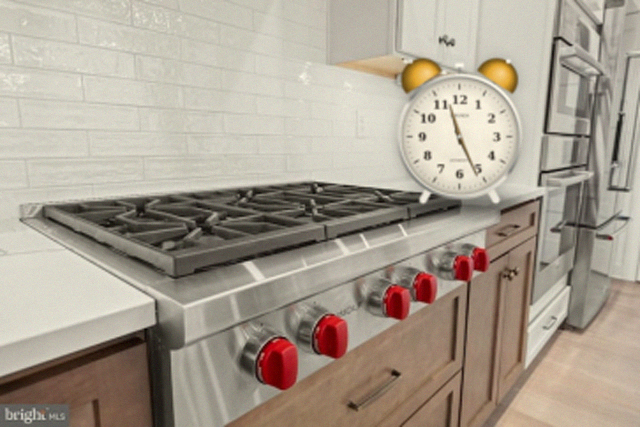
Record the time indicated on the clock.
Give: 11:26
